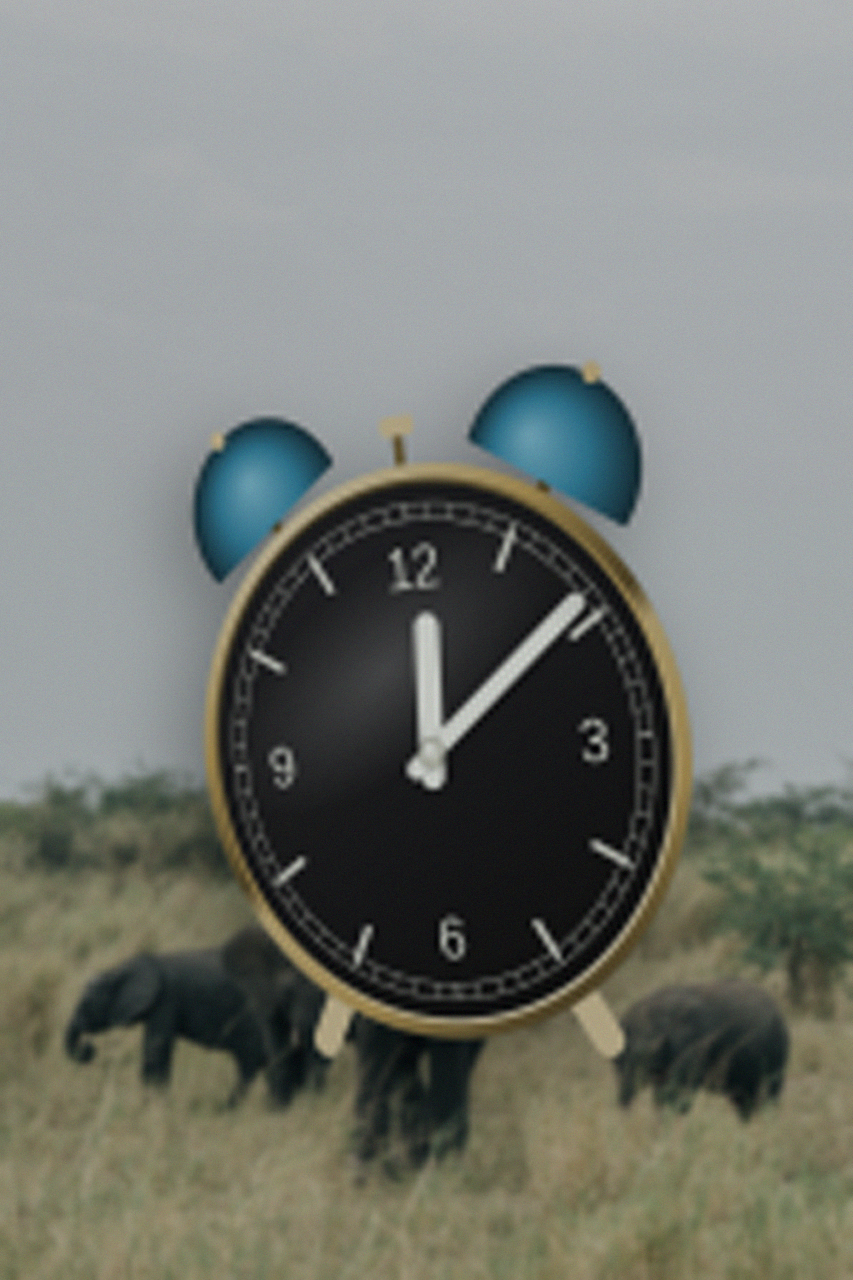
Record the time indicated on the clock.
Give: 12:09
